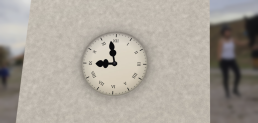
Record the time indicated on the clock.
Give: 8:58
